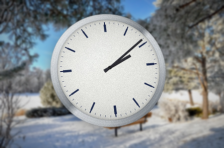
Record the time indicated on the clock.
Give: 2:09
